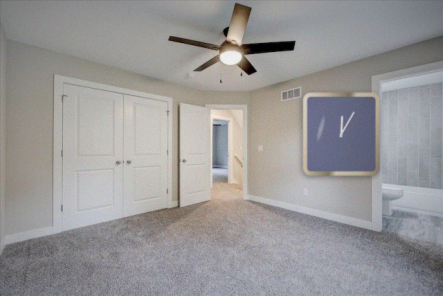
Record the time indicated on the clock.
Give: 12:05
